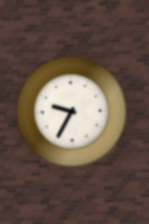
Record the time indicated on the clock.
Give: 9:35
